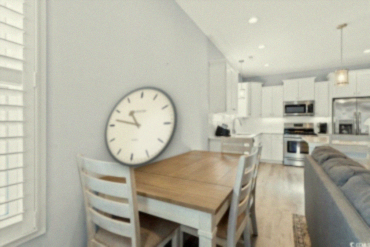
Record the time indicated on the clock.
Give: 10:47
